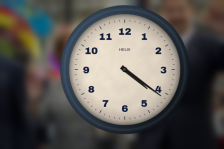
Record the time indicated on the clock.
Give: 4:21
